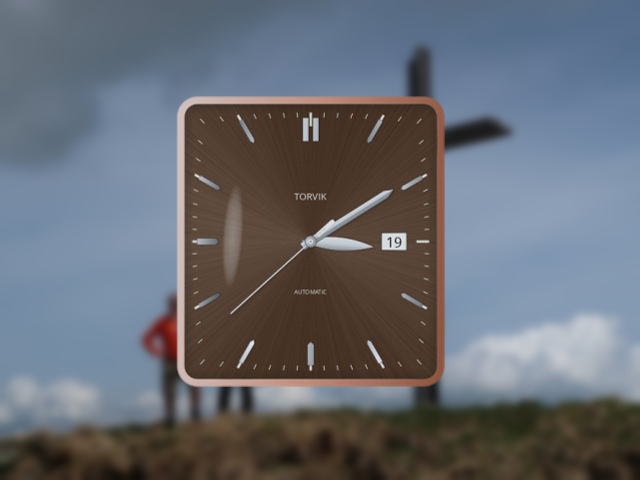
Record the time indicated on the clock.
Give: 3:09:38
